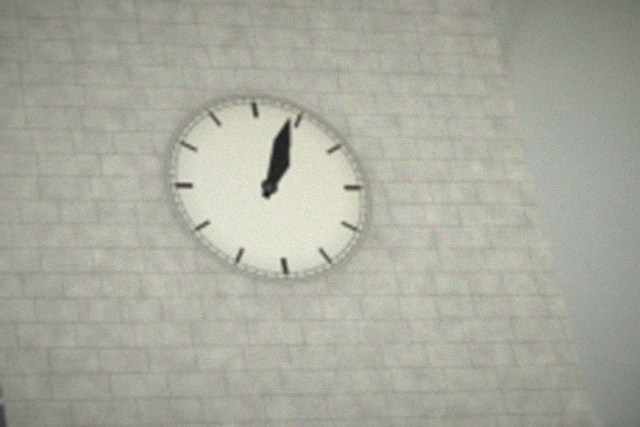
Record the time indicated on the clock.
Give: 1:04
